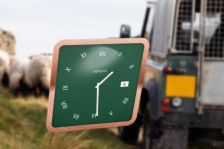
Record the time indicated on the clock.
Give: 1:29
